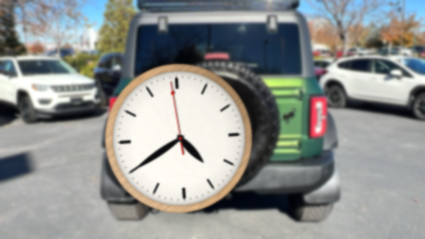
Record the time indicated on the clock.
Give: 4:39:59
